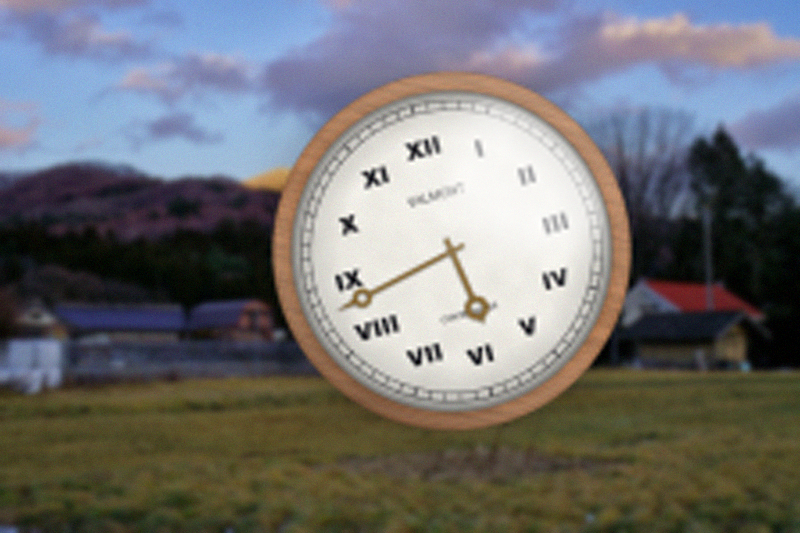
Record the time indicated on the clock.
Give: 5:43
